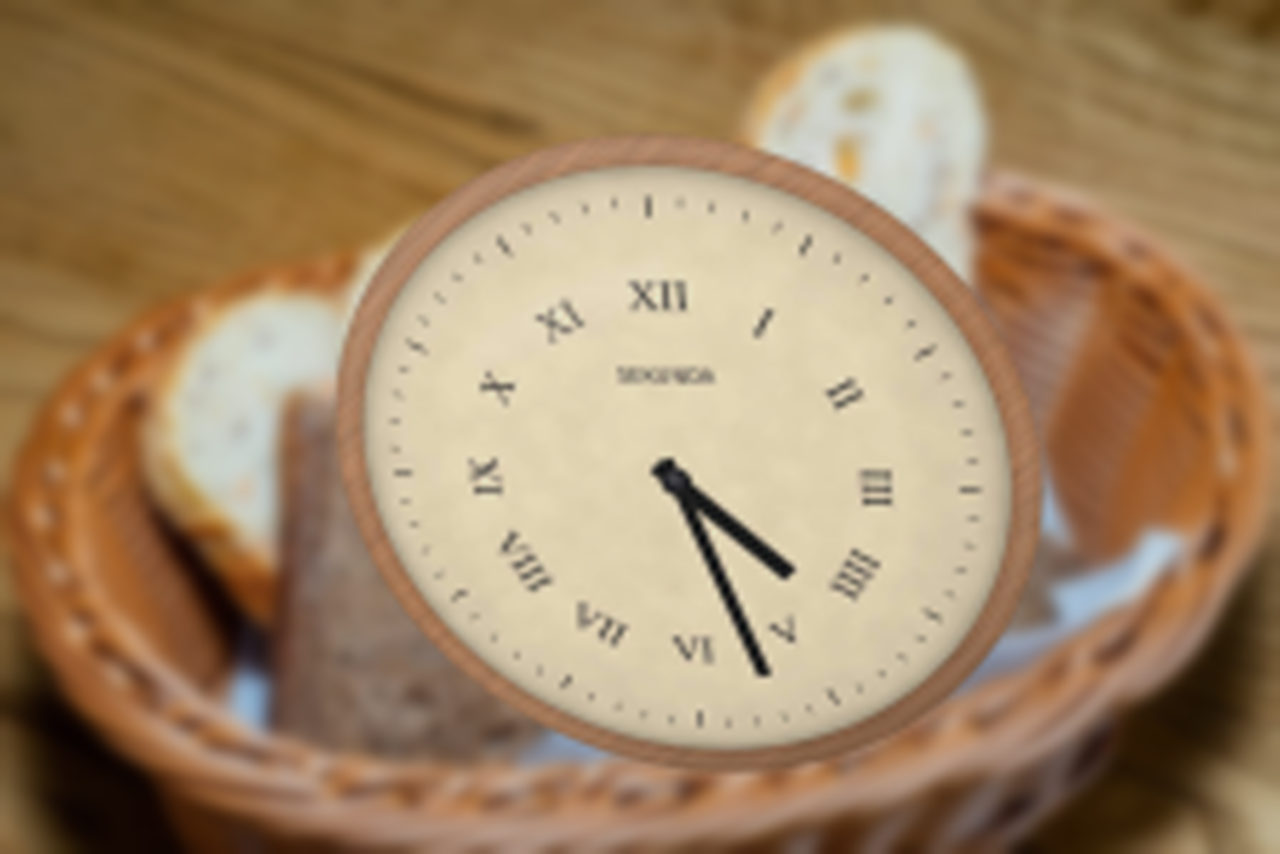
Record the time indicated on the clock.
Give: 4:27
